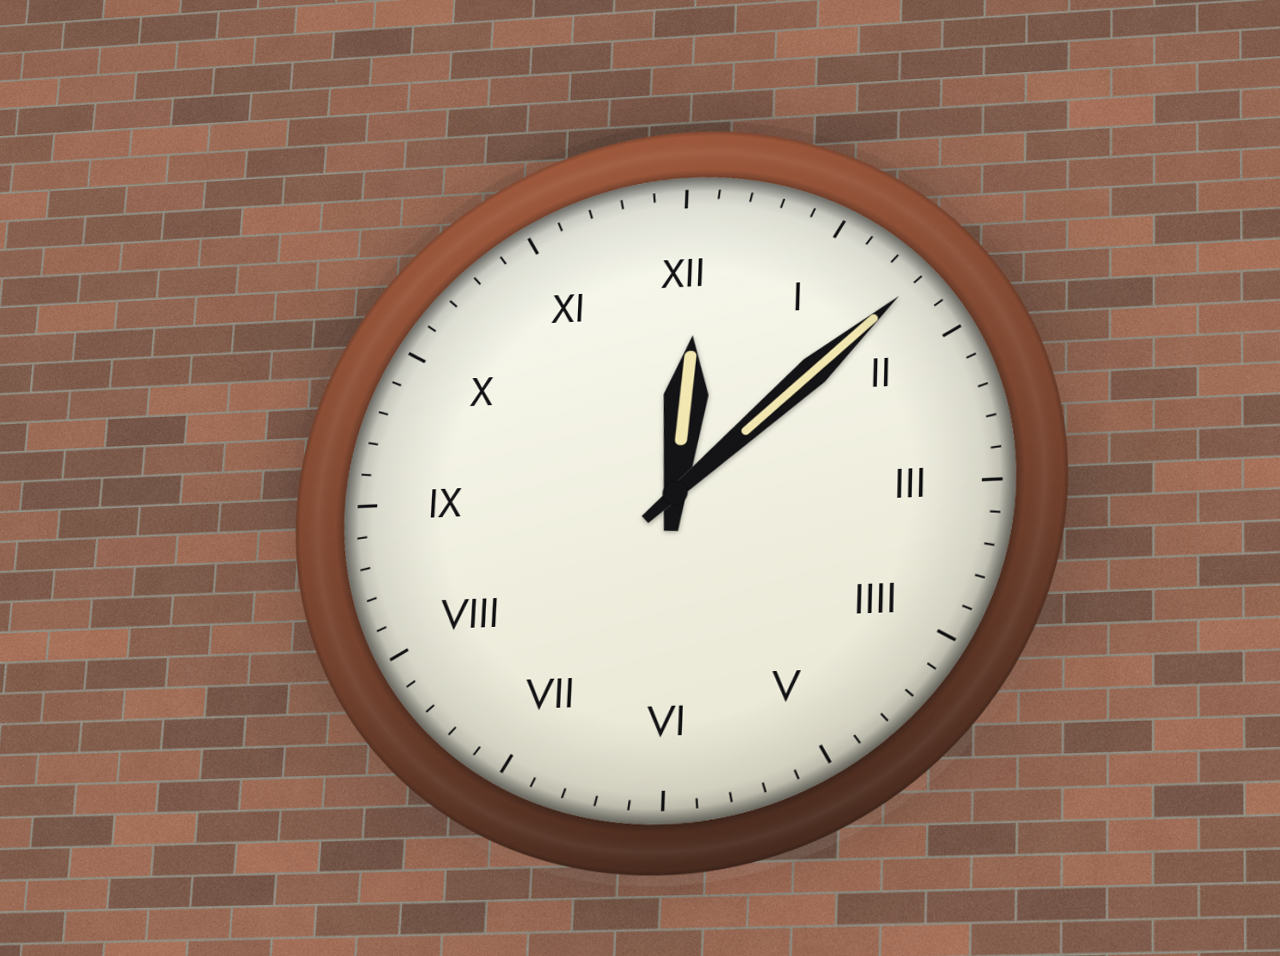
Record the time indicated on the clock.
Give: 12:08
